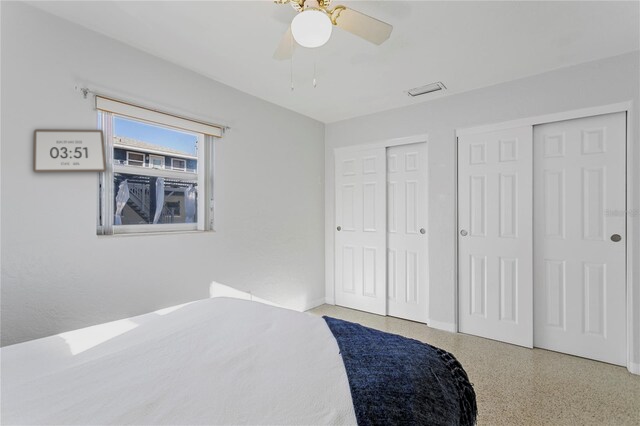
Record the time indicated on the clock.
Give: 3:51
